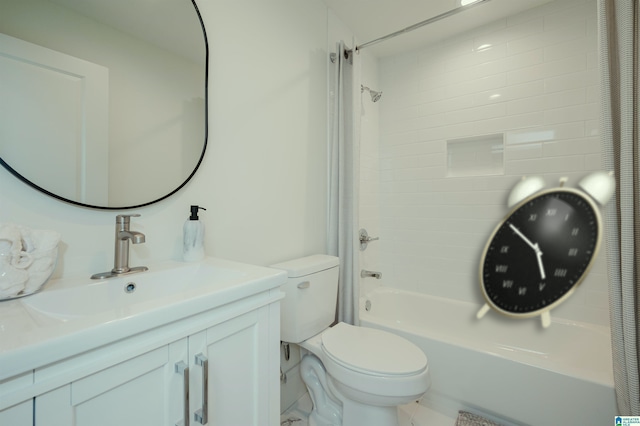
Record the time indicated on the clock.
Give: 4:50
